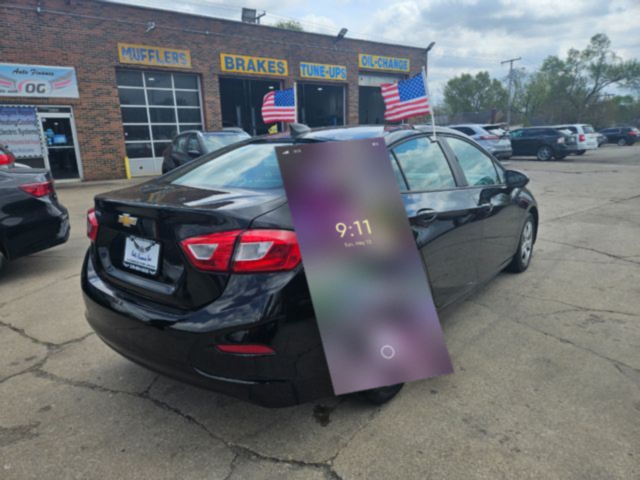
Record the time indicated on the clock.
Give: 9:11
